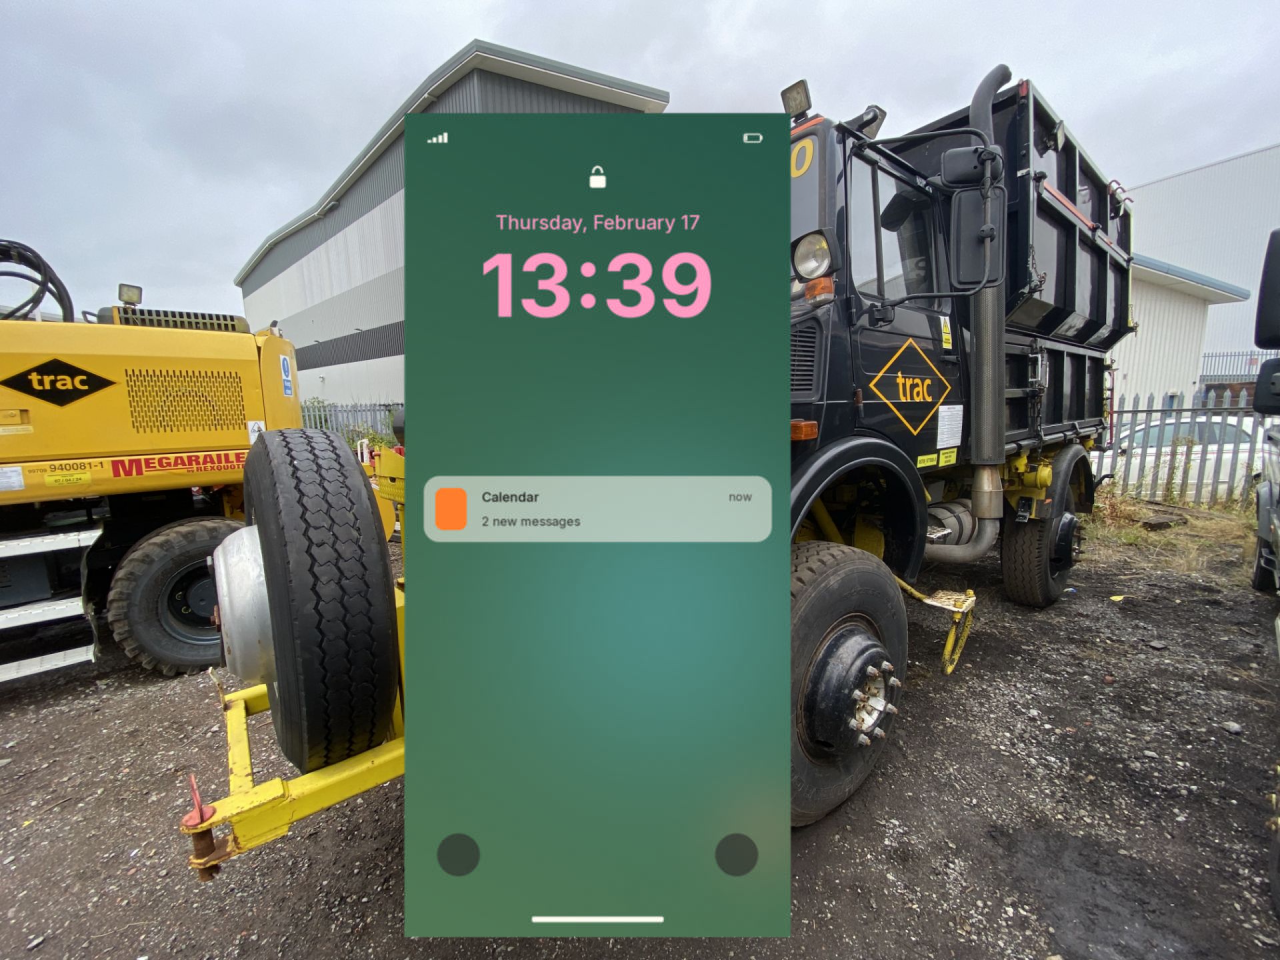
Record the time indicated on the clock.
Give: 13:39
